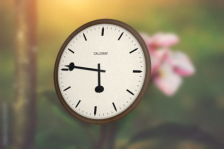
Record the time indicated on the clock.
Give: 5:46
